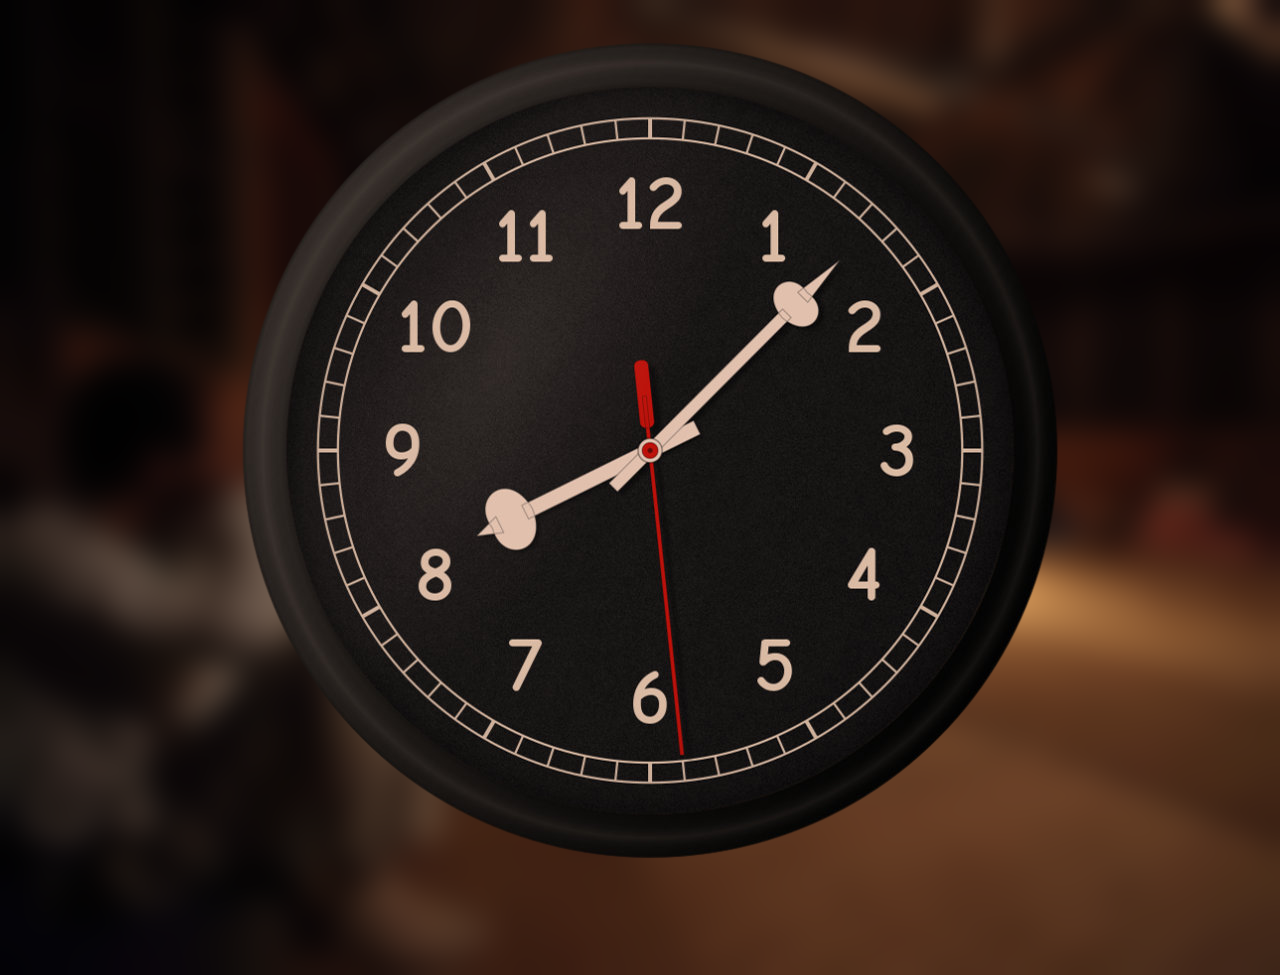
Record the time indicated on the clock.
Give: 8:07:29
